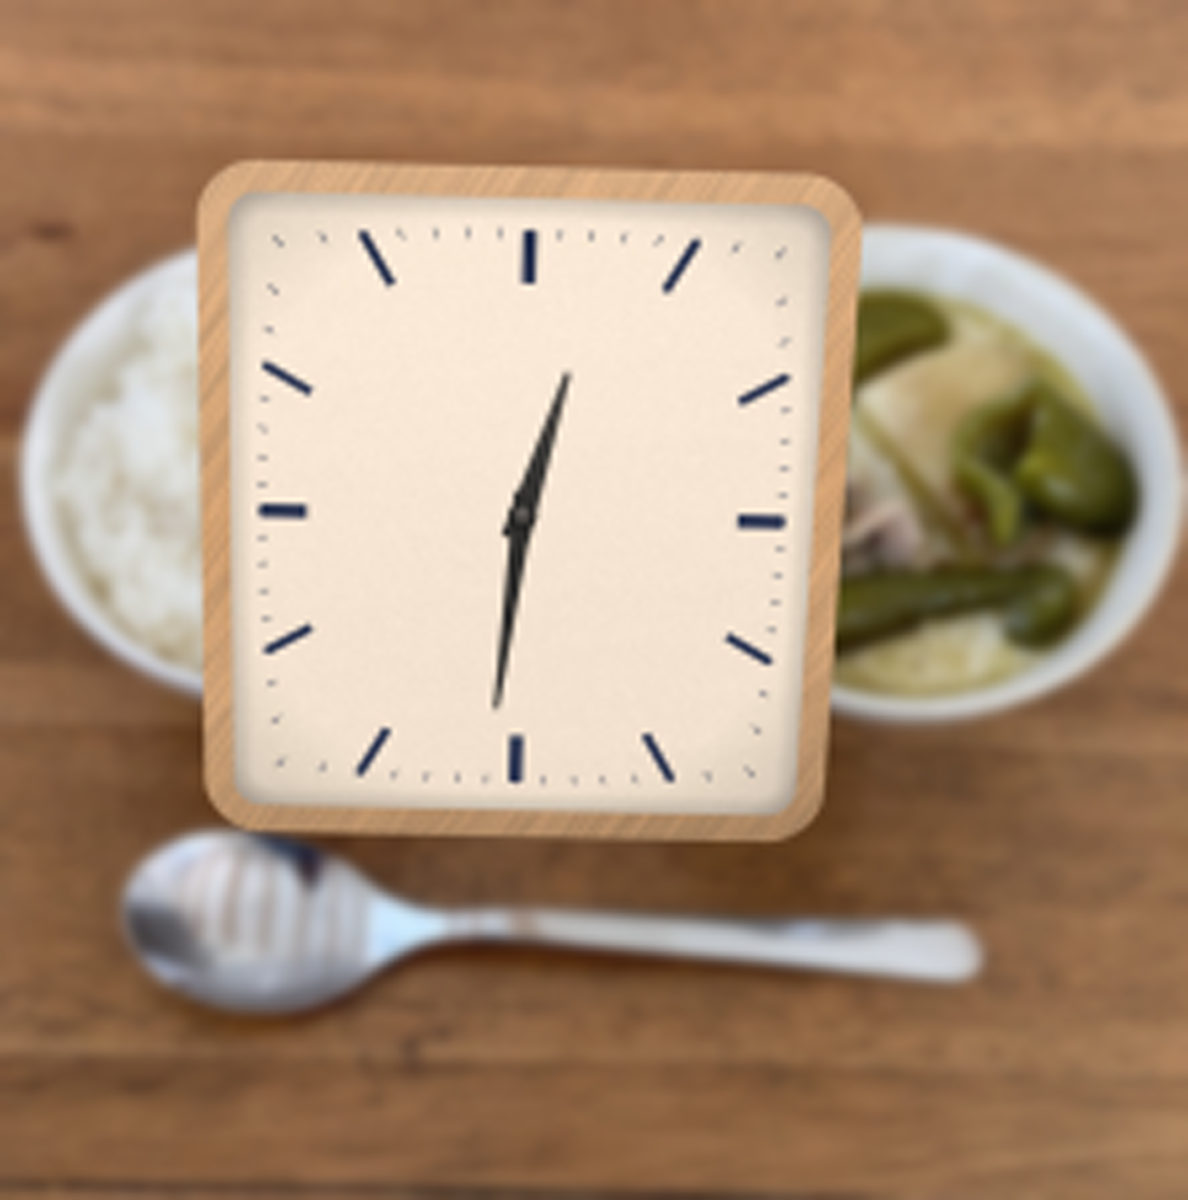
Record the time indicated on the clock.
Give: 12:31
